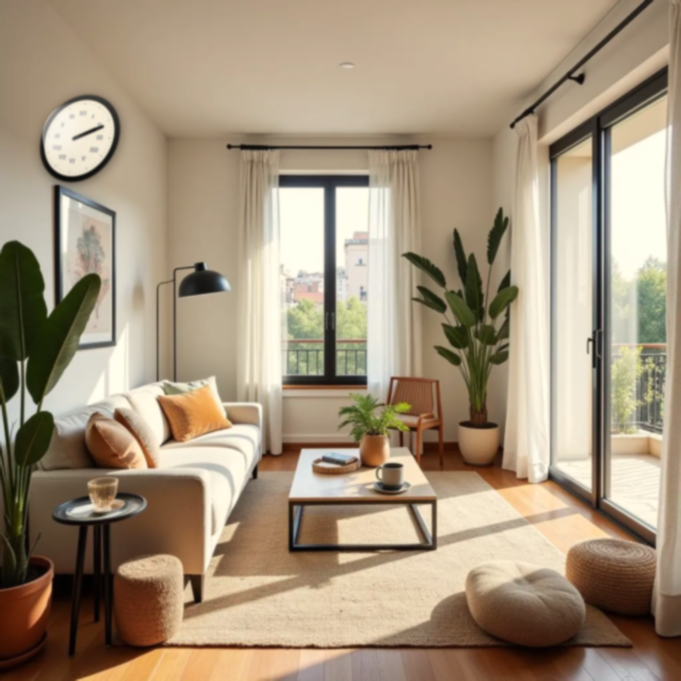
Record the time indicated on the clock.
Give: 2:11
